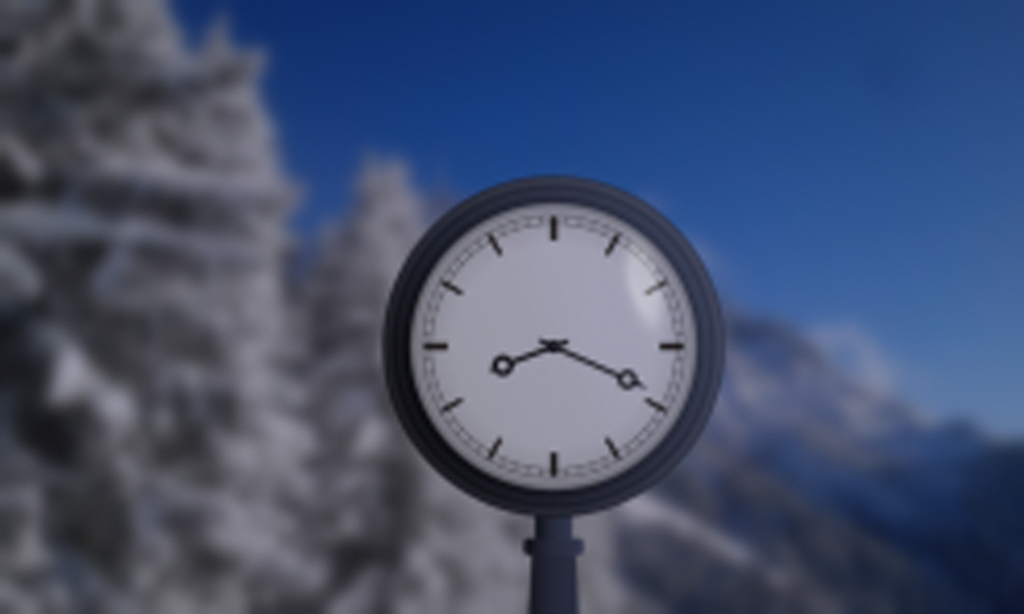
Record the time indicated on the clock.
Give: 8:19
